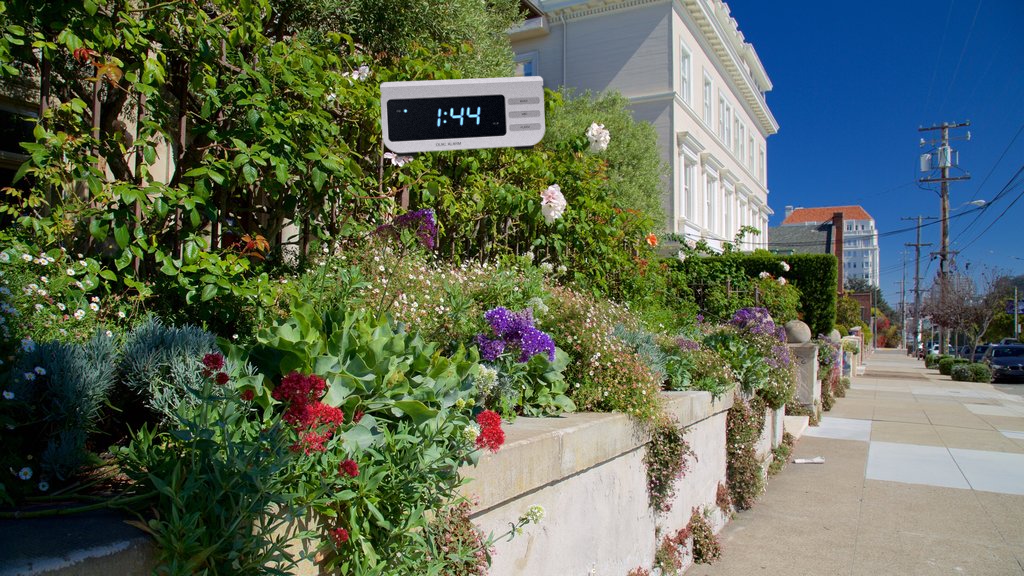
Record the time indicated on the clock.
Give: 1:44
